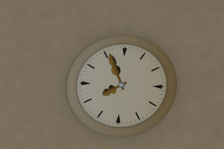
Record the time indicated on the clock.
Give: 7:56
